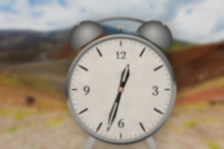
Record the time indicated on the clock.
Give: 12:33
